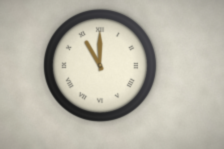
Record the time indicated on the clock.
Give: 11:00
